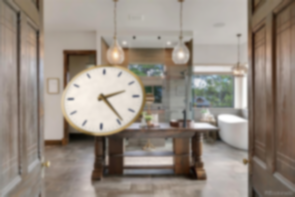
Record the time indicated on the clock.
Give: 2:24
